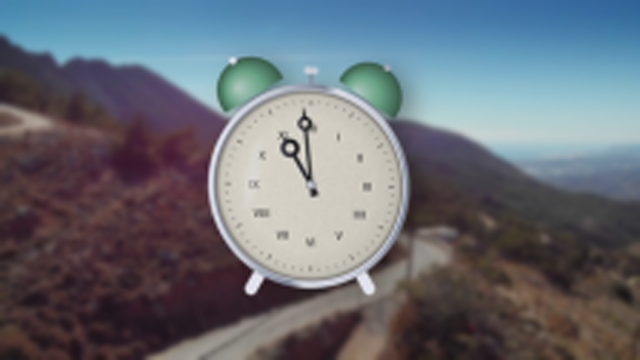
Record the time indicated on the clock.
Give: 10:59
